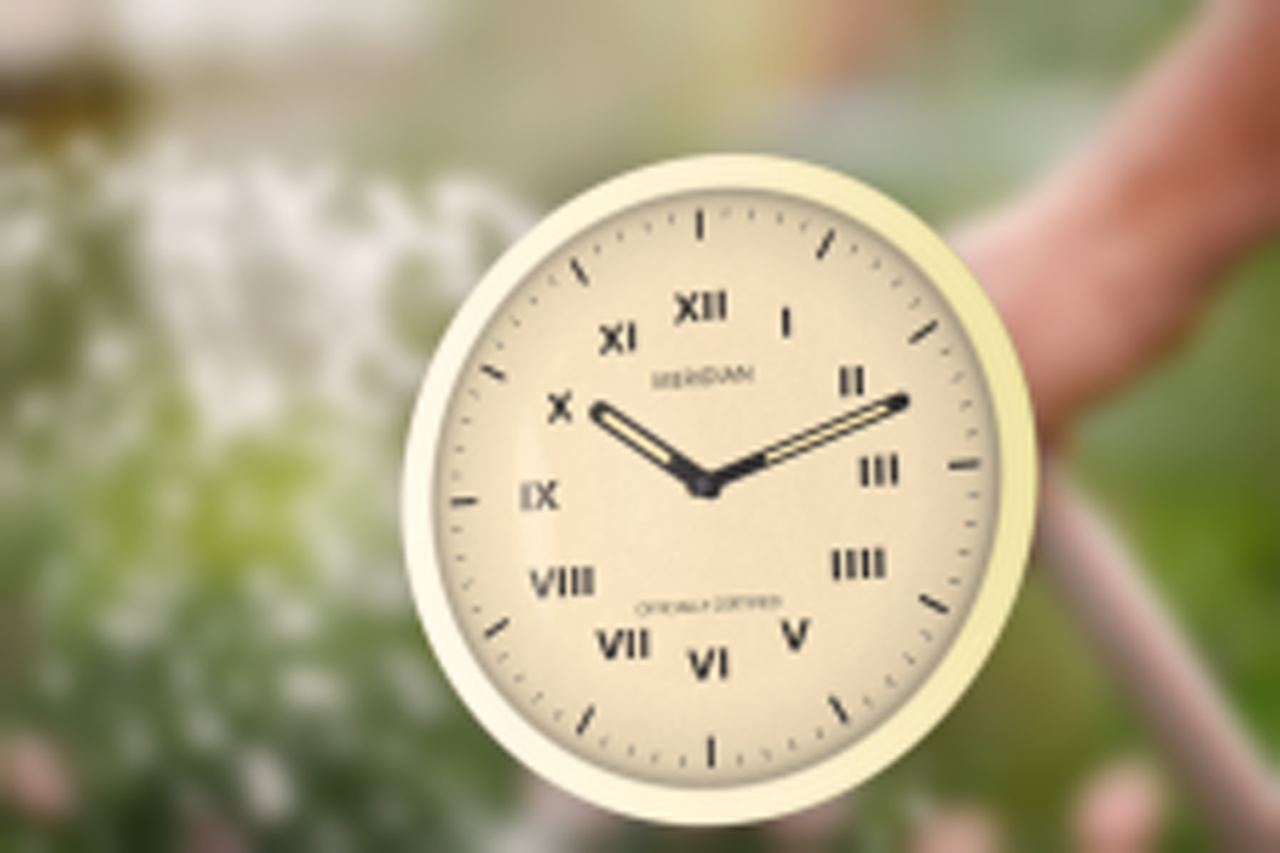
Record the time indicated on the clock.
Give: 10:12
